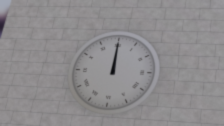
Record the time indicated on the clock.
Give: 12:00
